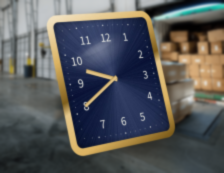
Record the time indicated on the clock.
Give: 9:40
